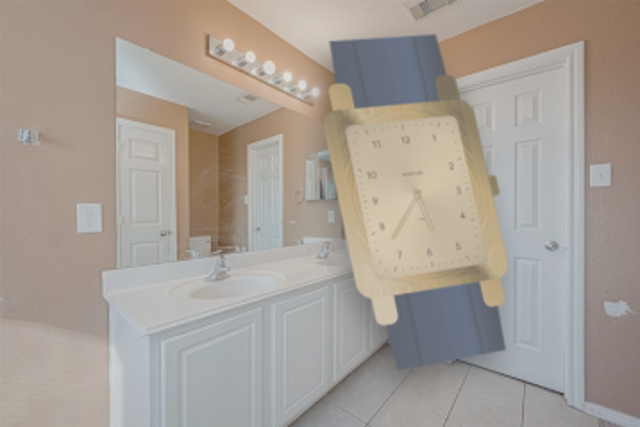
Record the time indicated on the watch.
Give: 5:37
